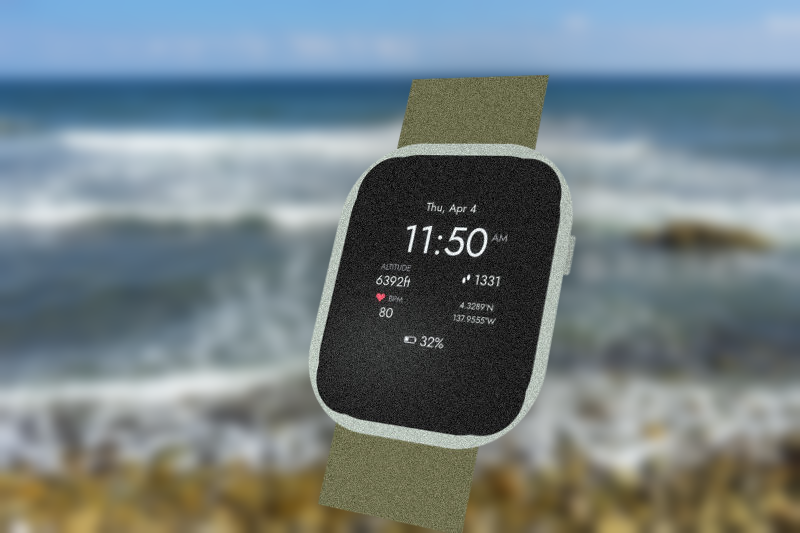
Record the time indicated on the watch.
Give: 11:50
